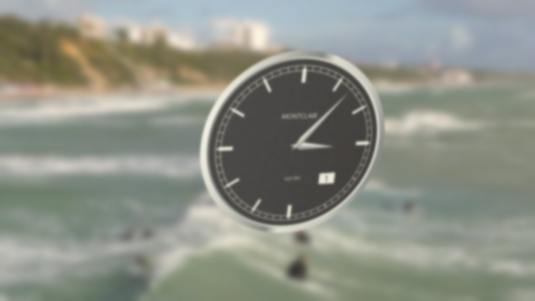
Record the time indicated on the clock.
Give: 3:07
